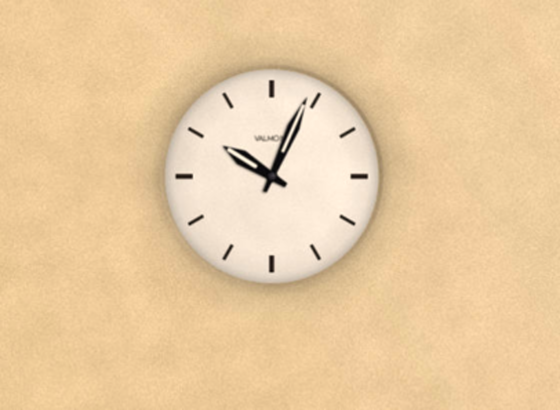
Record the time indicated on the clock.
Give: 10:04
